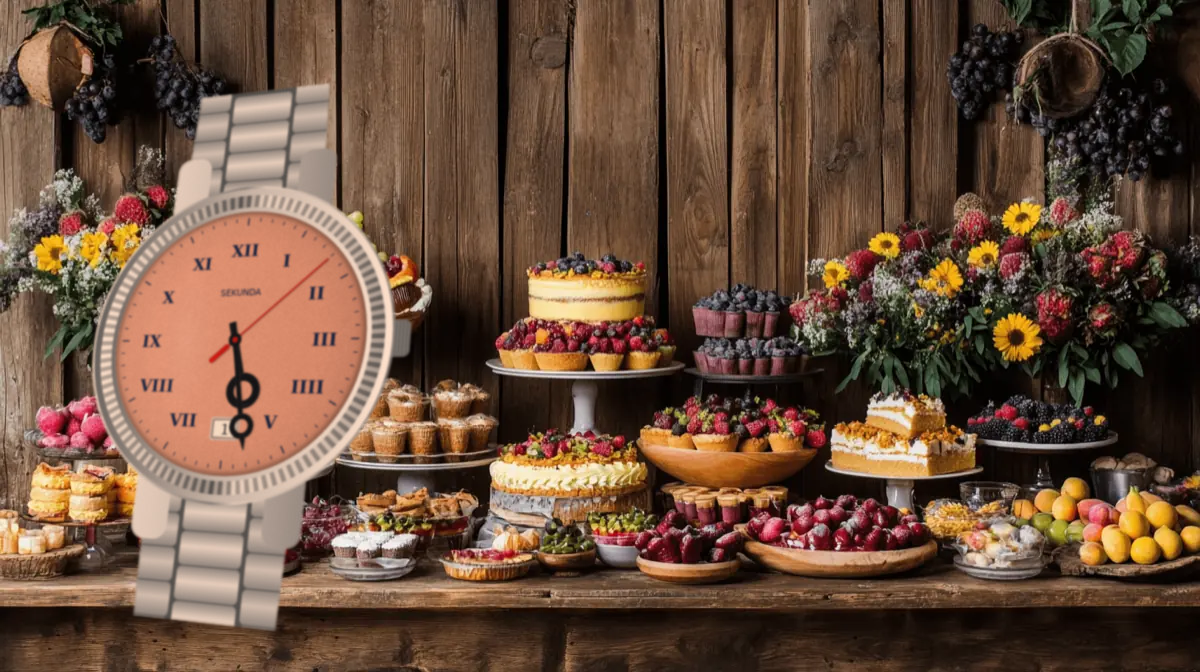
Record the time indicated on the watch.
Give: 5:28:08
